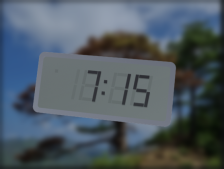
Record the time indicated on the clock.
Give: 7:15
